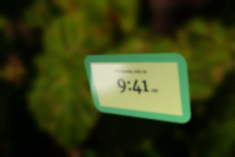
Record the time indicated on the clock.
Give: 9:41
